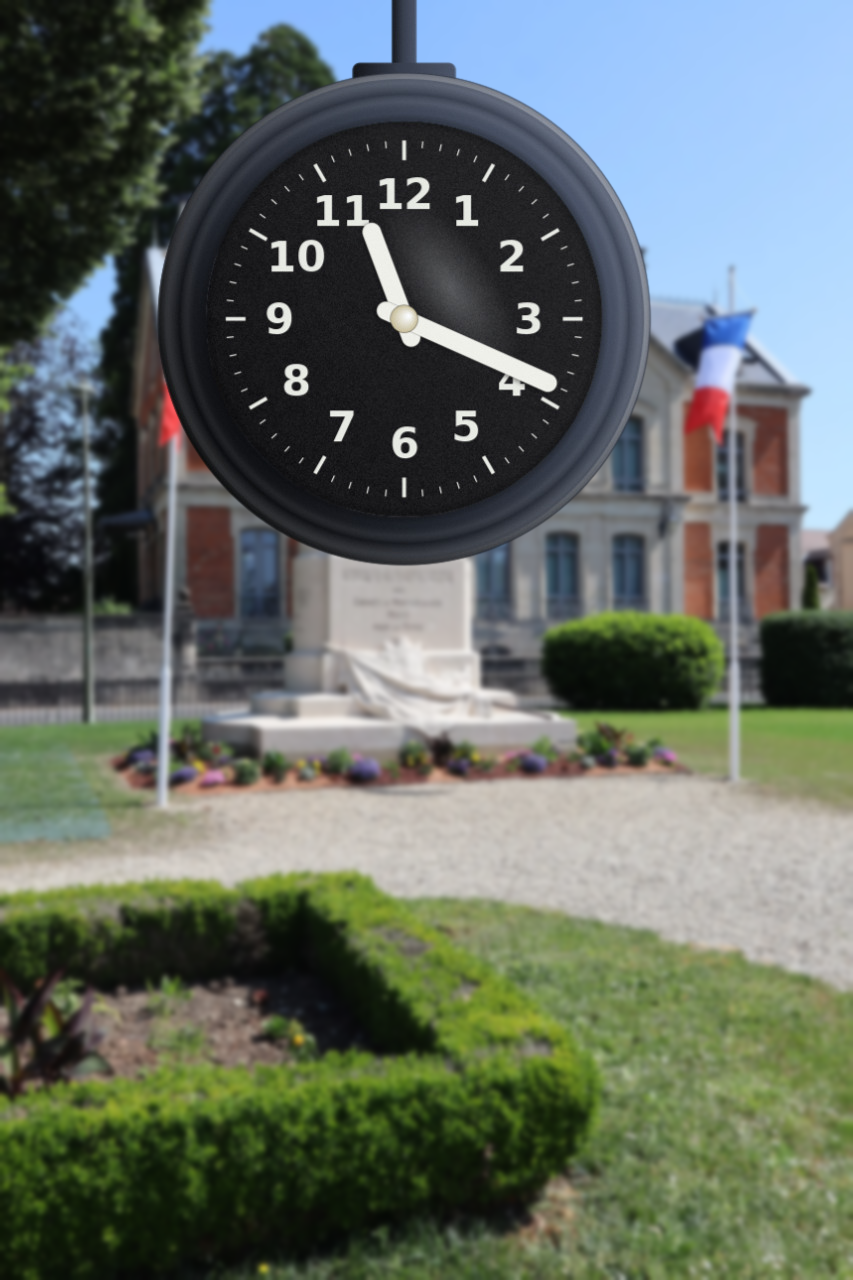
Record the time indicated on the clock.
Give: 11:19
